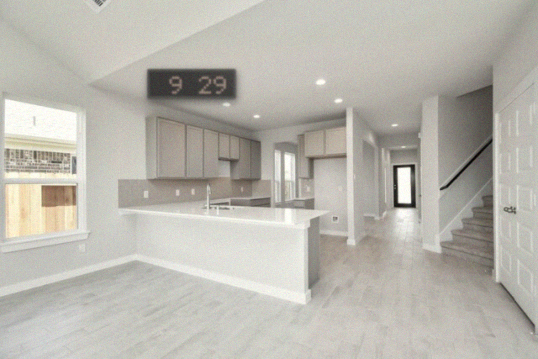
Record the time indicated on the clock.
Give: 9:29
